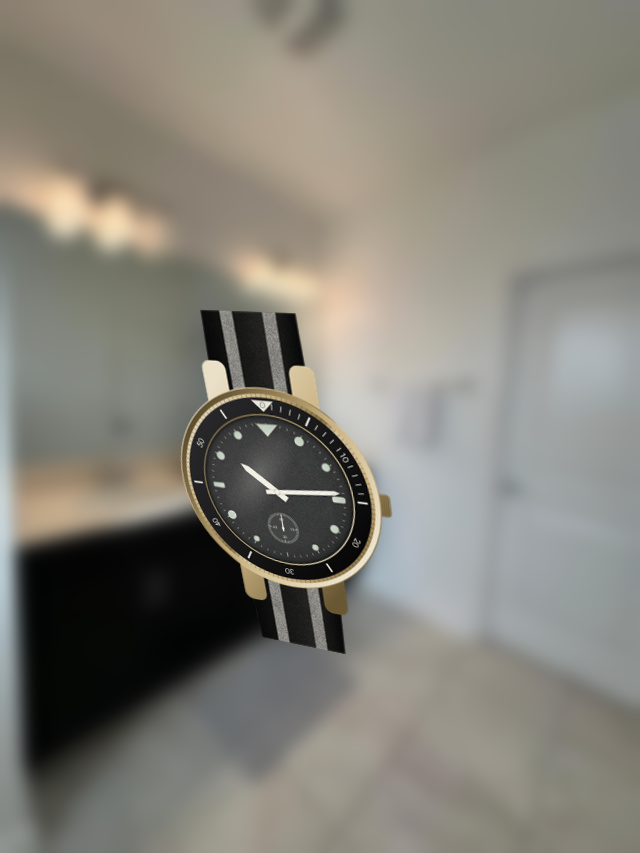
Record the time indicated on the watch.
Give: 10:14
